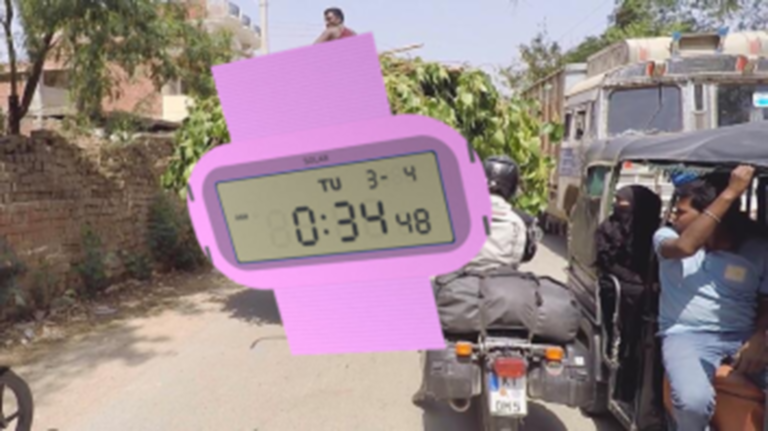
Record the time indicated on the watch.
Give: 0:34:48
